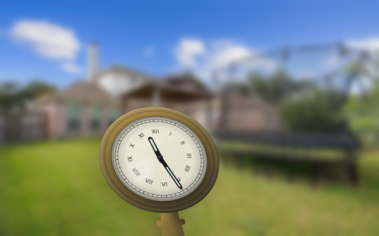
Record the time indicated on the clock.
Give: 11:26
